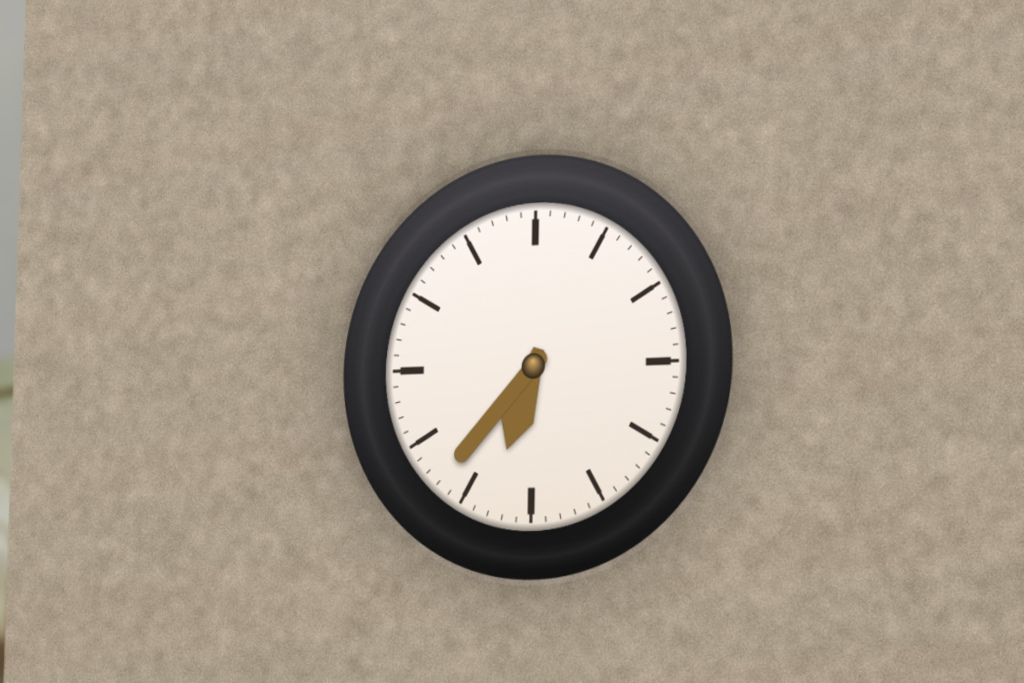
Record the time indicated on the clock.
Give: 6:37
